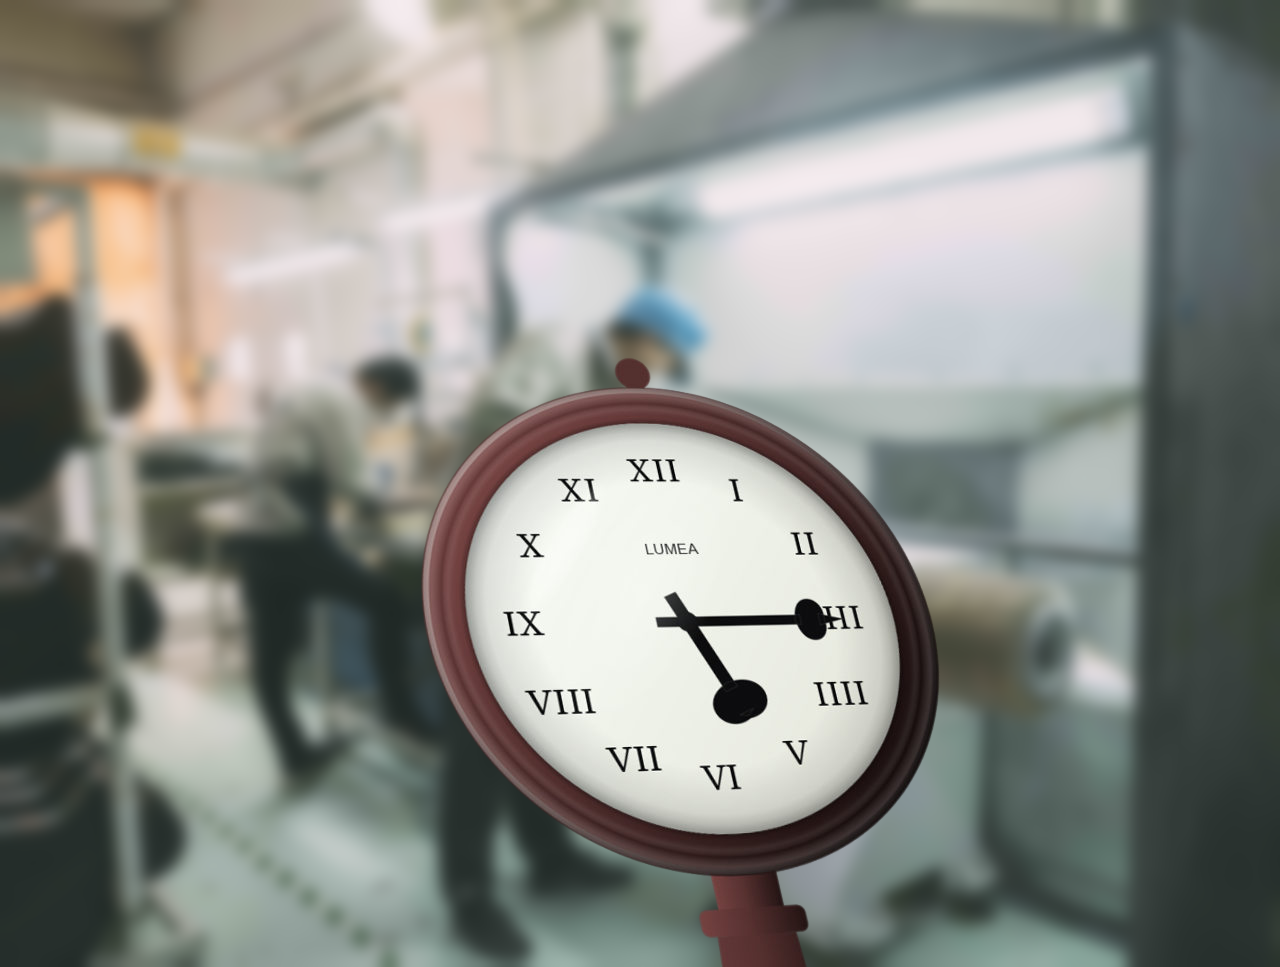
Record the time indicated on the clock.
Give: 5:15
